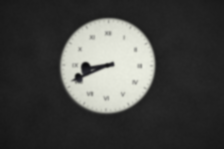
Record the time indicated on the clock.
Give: 8:41
